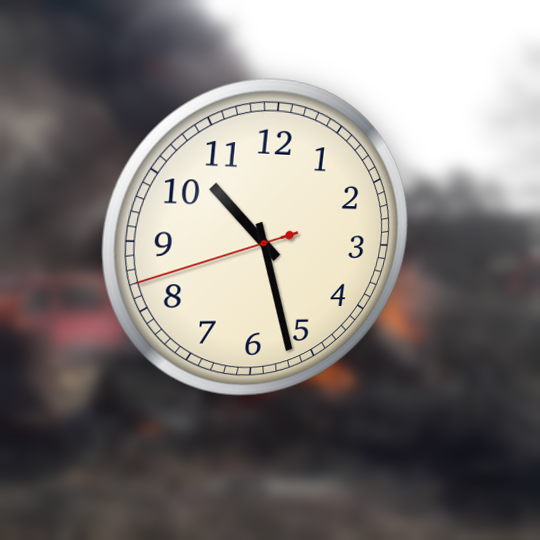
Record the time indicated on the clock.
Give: 10:26:42
